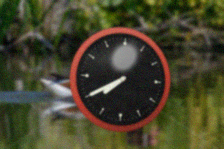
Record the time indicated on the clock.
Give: 7:40
